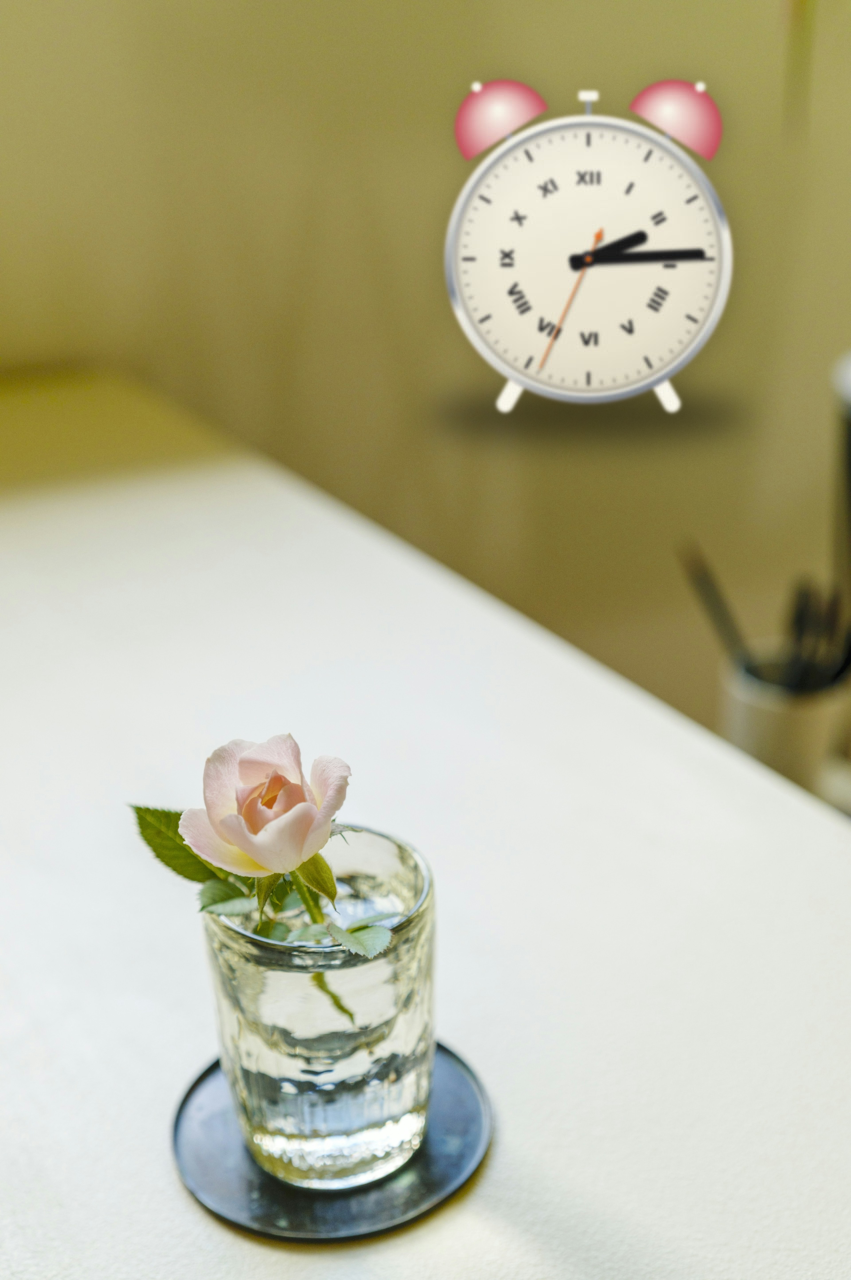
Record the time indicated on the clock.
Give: 2:14:34
